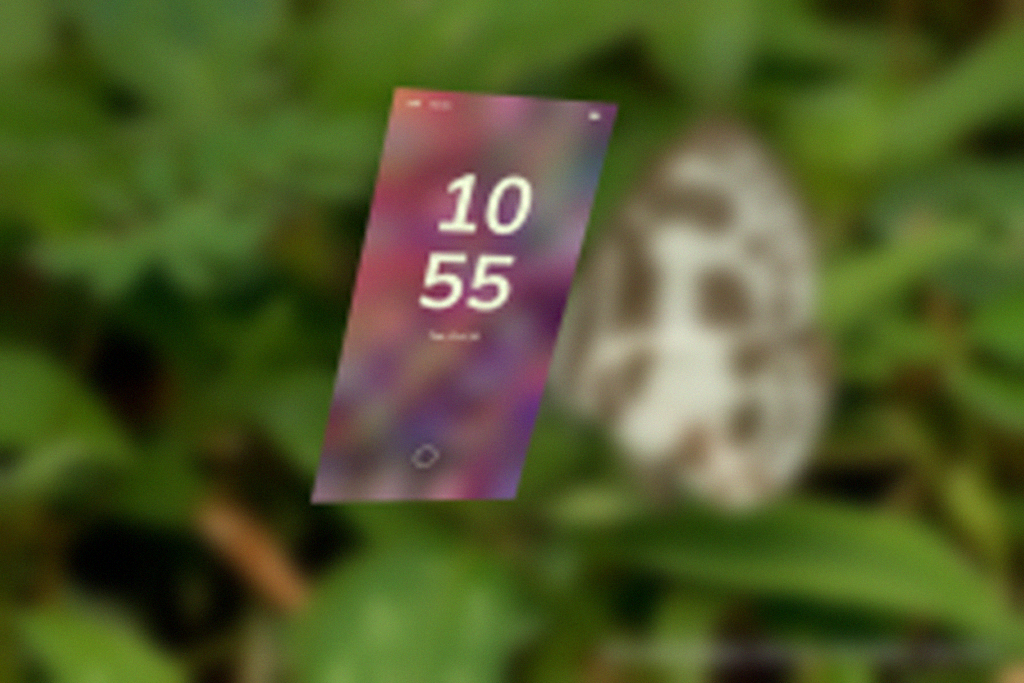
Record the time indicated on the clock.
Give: 10:55
